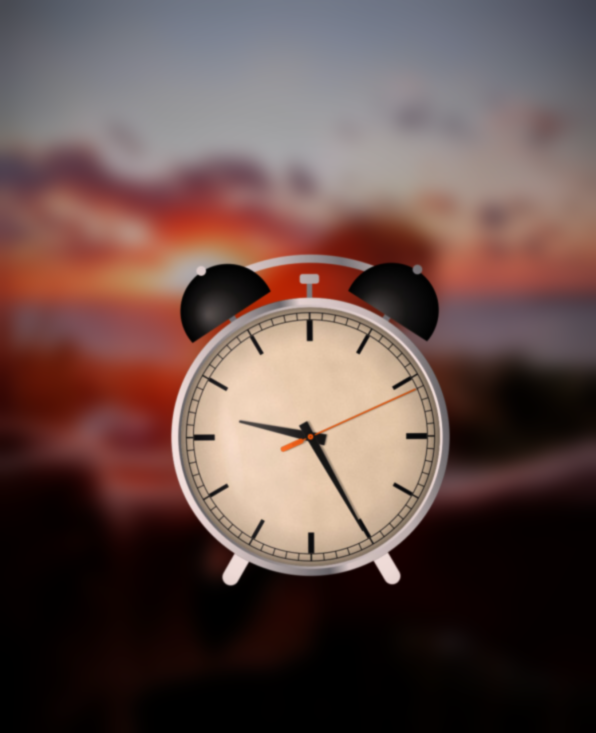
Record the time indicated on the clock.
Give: 9:25:11
